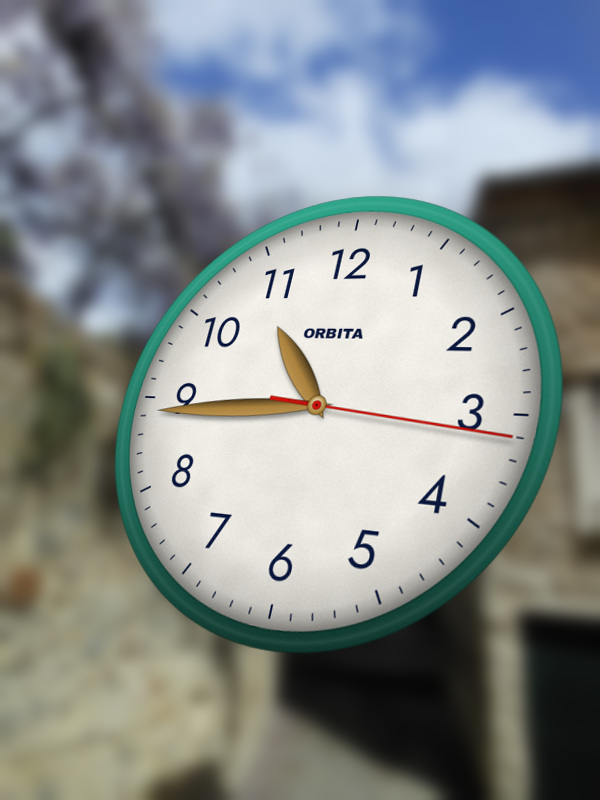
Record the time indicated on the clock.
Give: 10:44:16
